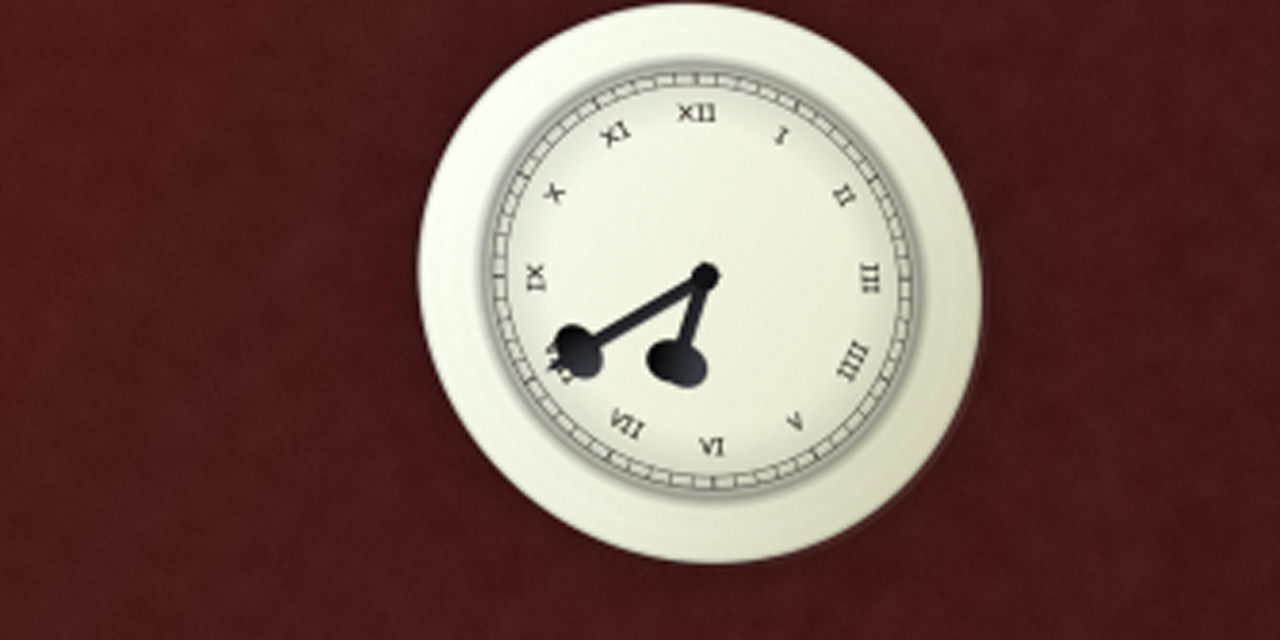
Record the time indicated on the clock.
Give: 6:40
